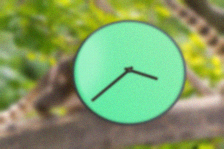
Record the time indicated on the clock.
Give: 3:38
